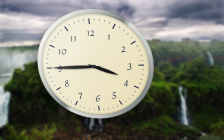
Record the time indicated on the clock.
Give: 3:45
